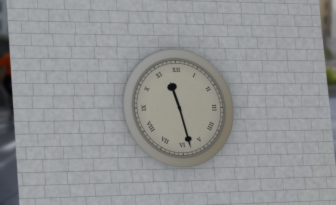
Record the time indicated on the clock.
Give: 11:28
